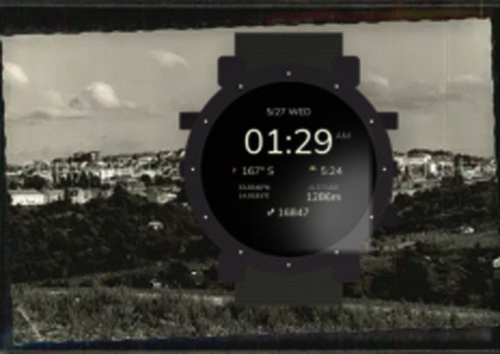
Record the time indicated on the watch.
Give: 1:29
